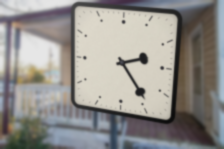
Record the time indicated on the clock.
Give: 2:24
